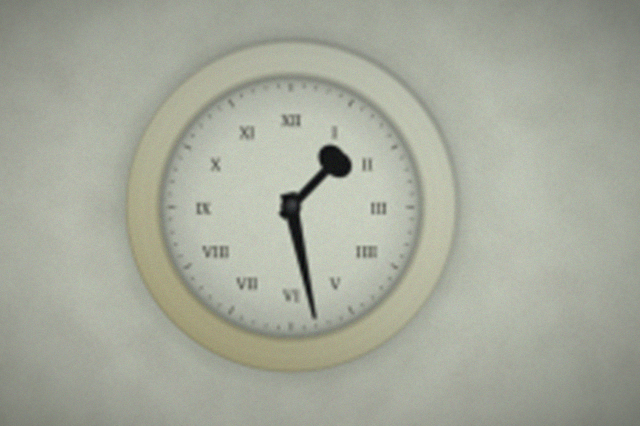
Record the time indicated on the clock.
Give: 1:28
